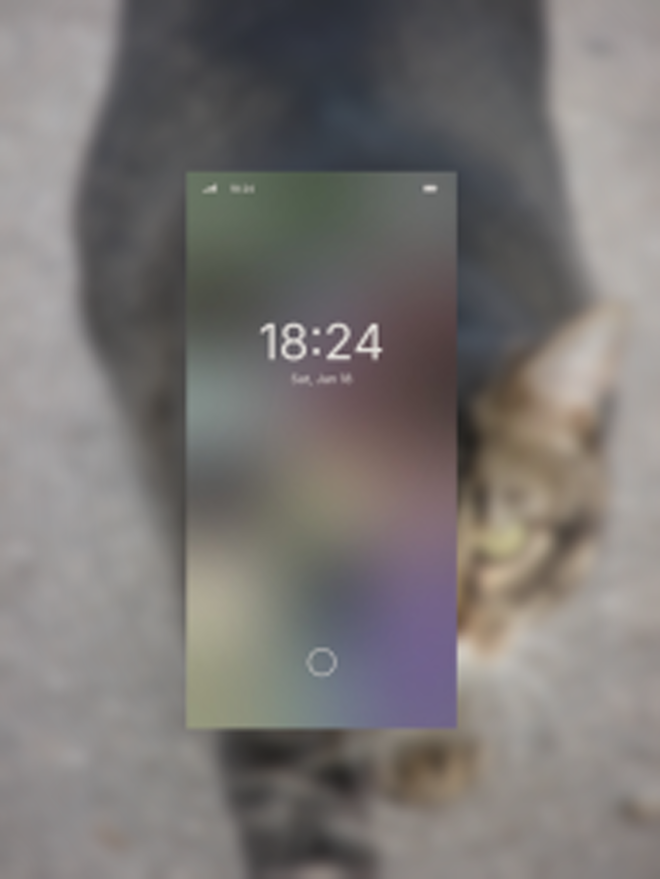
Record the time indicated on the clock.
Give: 18:24
